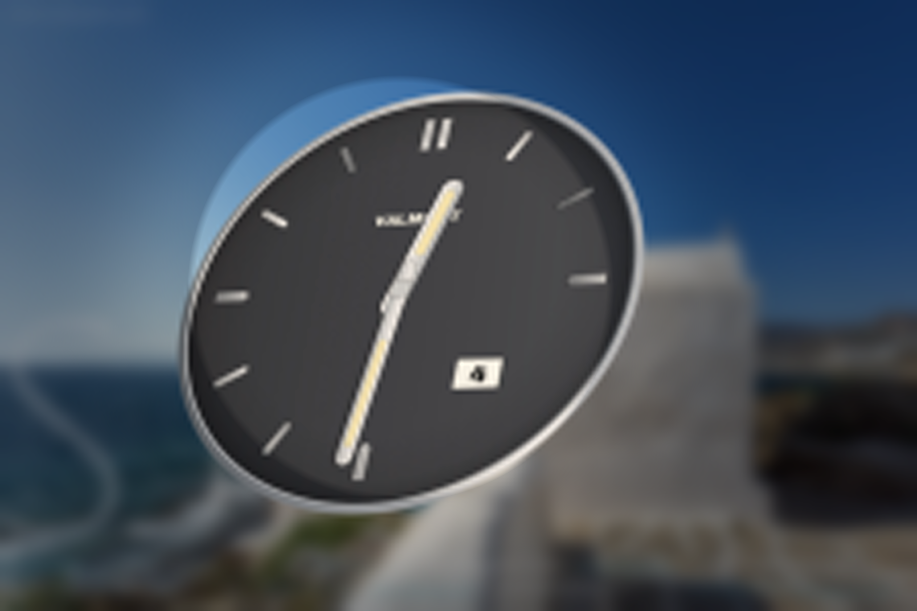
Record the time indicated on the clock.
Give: 12:31
